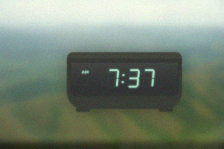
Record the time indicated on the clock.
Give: 7:37
